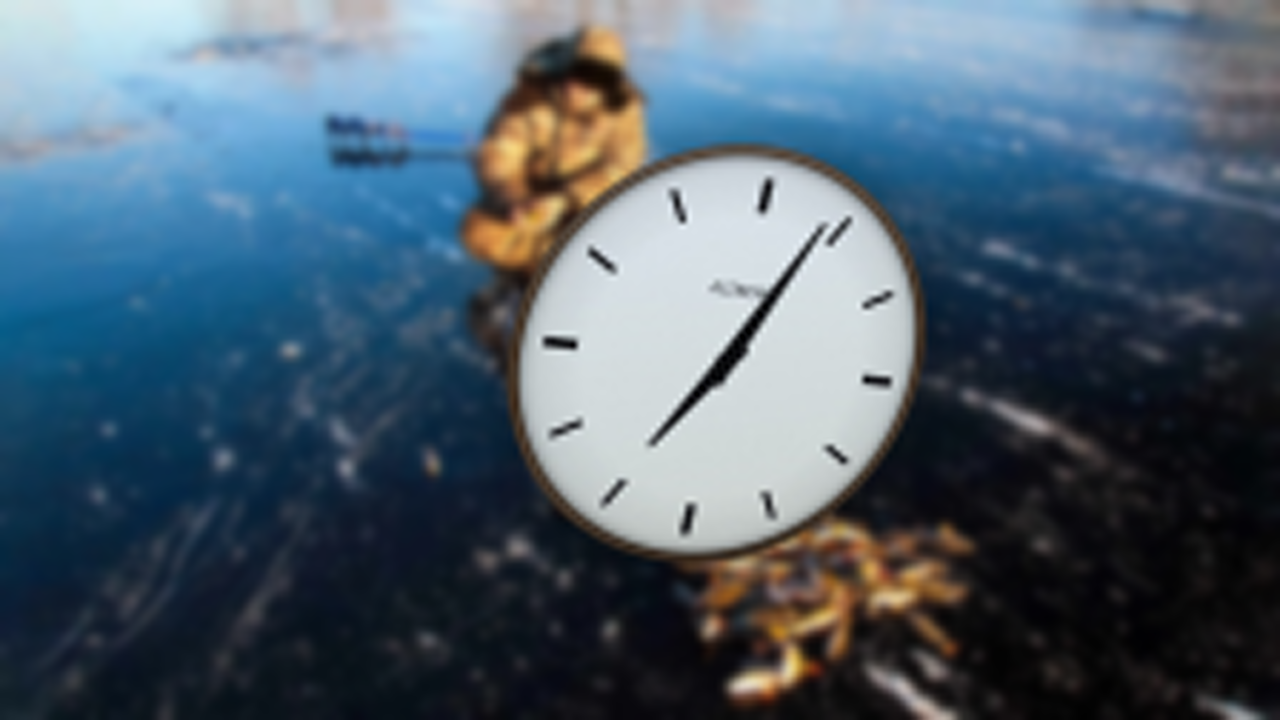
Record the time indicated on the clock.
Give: 7:04
